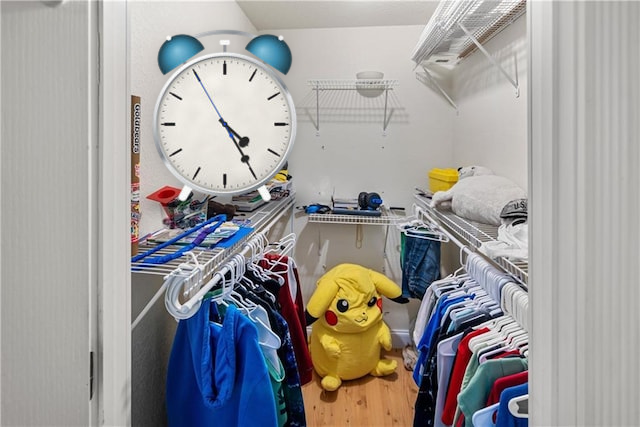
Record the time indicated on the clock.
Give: 4:24:55
